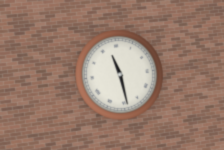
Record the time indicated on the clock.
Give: 11:29
